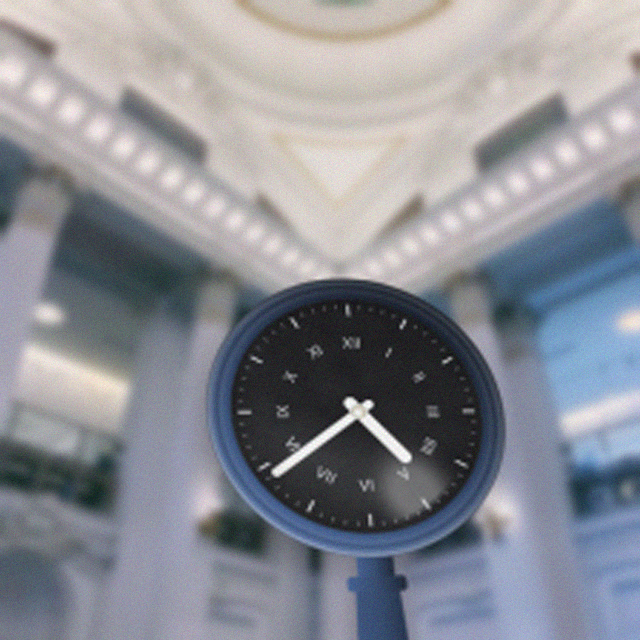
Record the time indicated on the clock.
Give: 4:39
